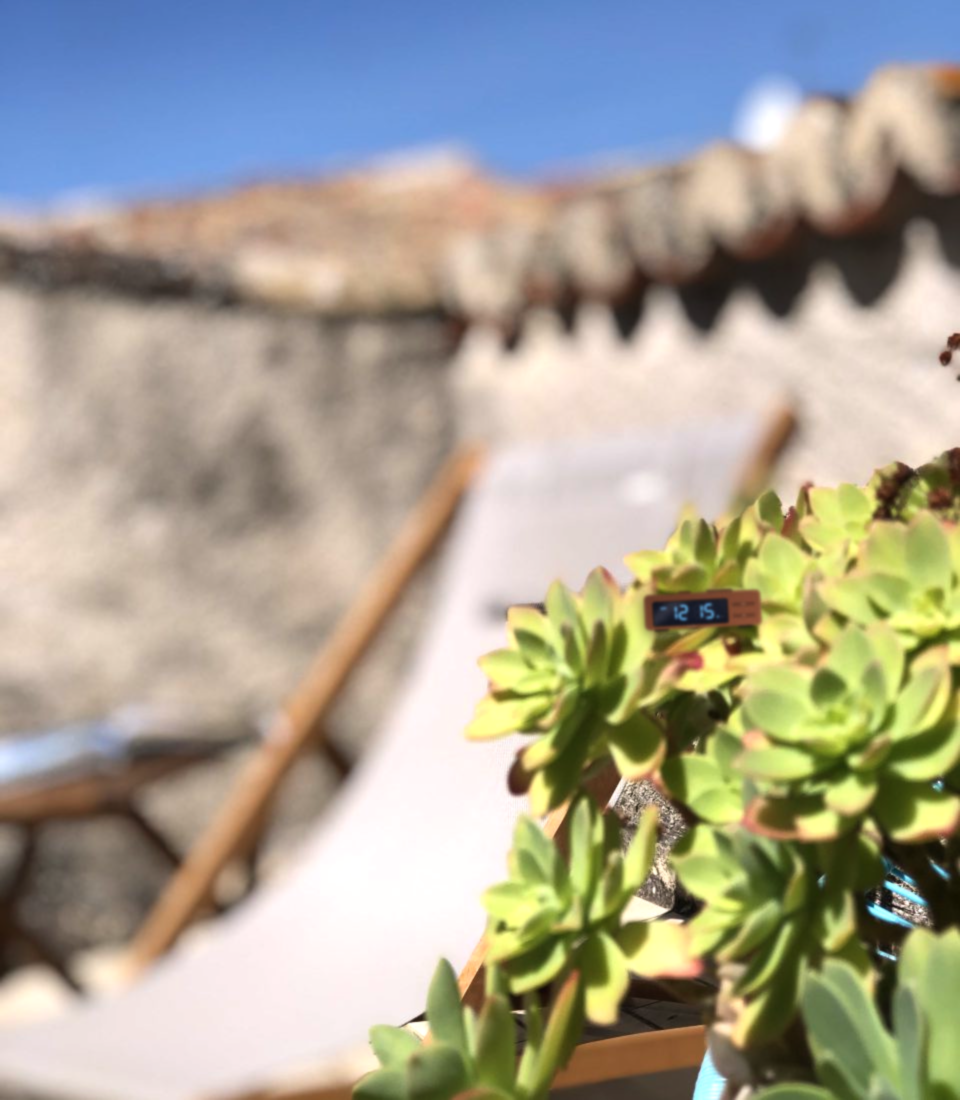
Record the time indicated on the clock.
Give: 12:15
